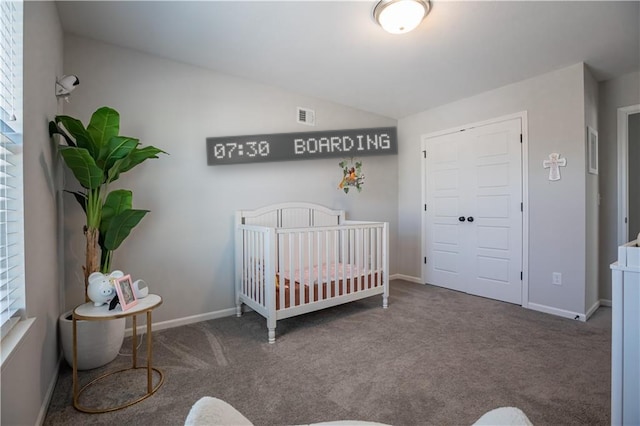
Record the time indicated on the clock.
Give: 7:30
